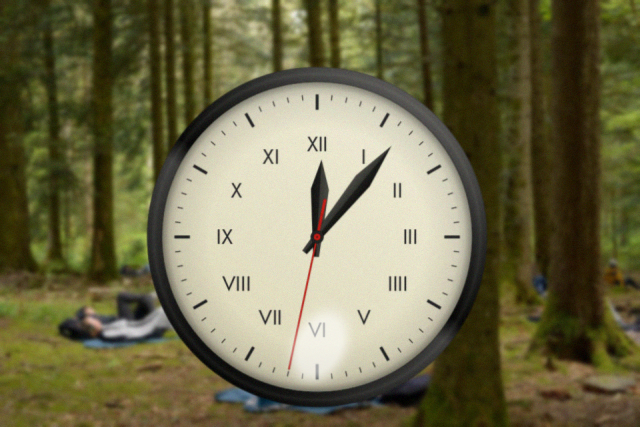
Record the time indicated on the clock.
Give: 12:06:32
